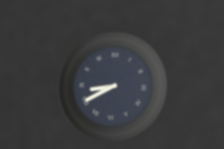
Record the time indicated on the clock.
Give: 8:40
